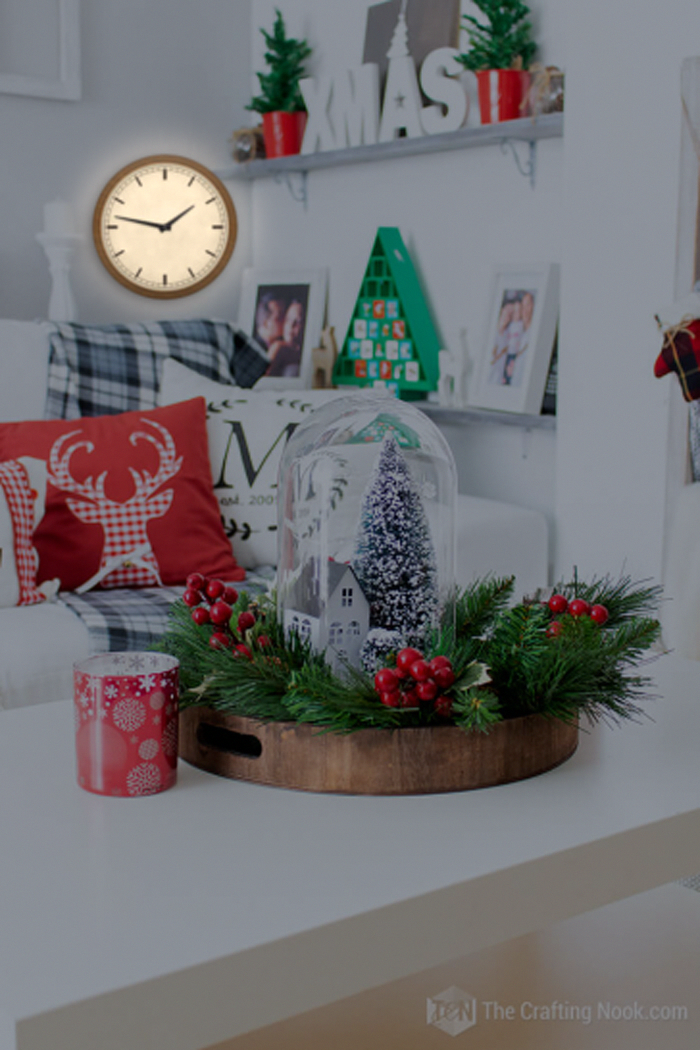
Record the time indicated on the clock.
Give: 1:47
